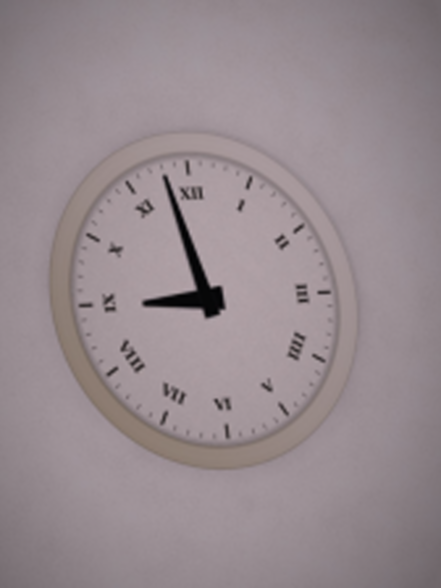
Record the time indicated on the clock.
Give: 8:58
